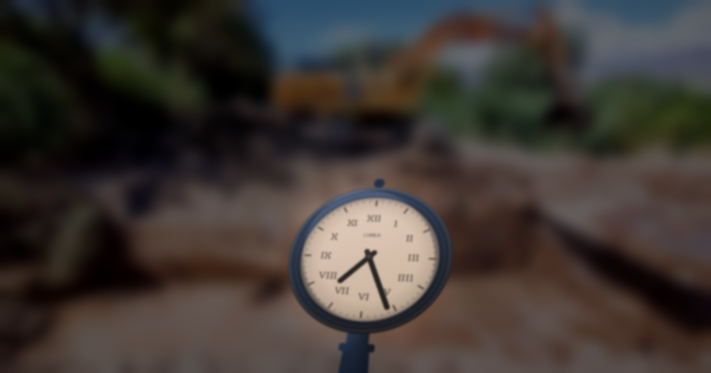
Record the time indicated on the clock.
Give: 7:26
